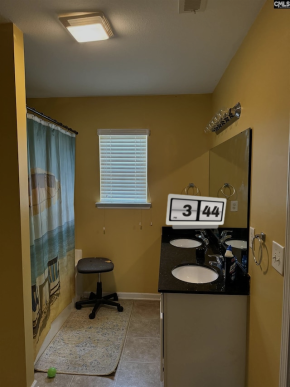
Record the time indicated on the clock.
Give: 3:44
